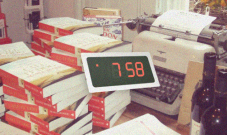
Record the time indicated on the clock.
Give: 7:58
